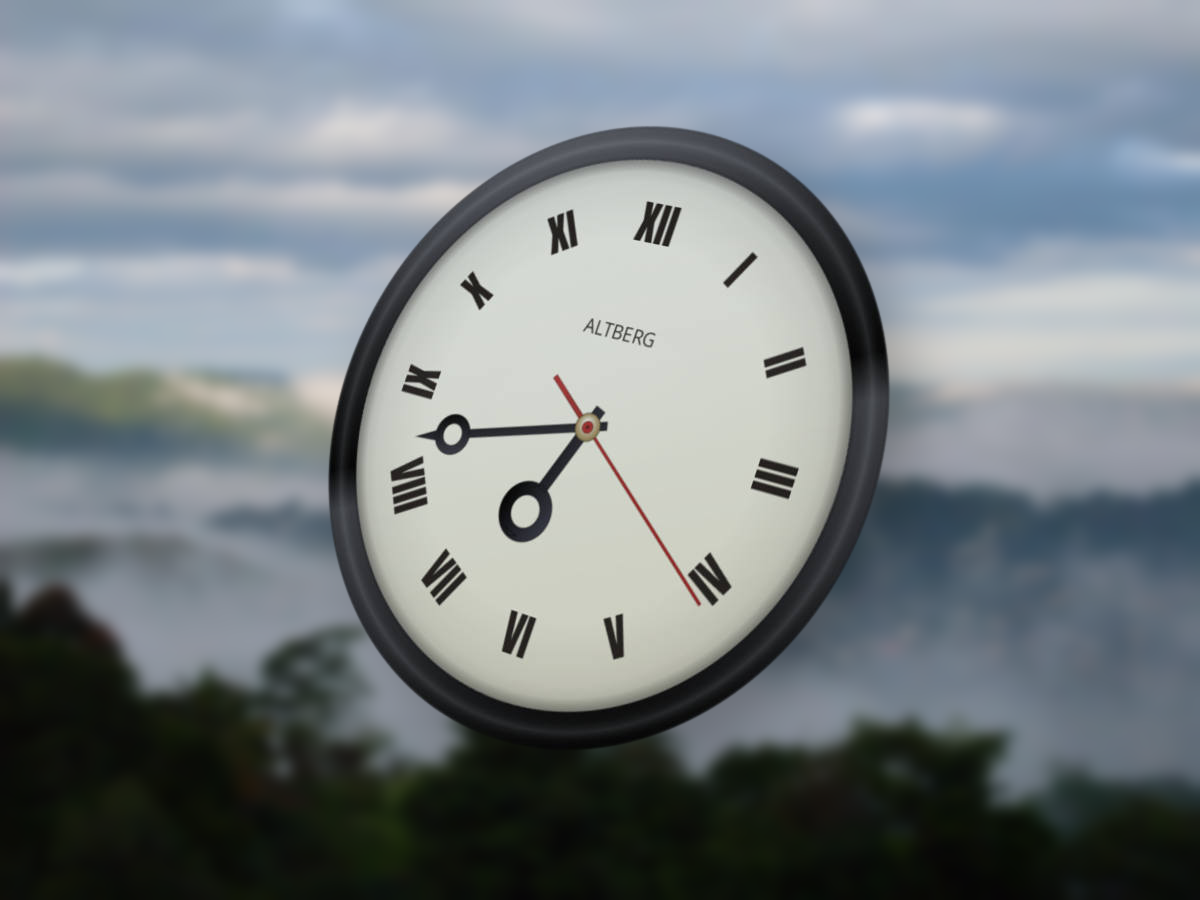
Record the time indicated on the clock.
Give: 6:42:21
